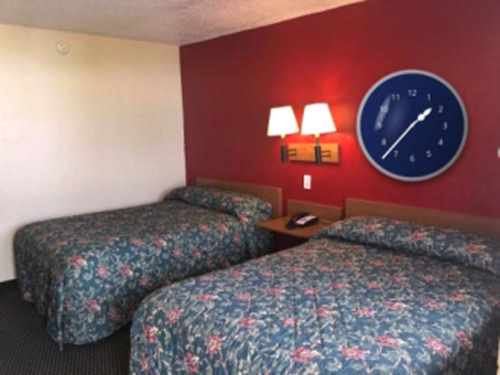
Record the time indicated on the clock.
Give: 1:37
